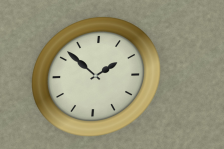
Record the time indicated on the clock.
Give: 1:52
